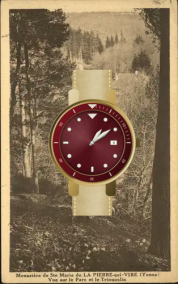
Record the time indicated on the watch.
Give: 1:09
